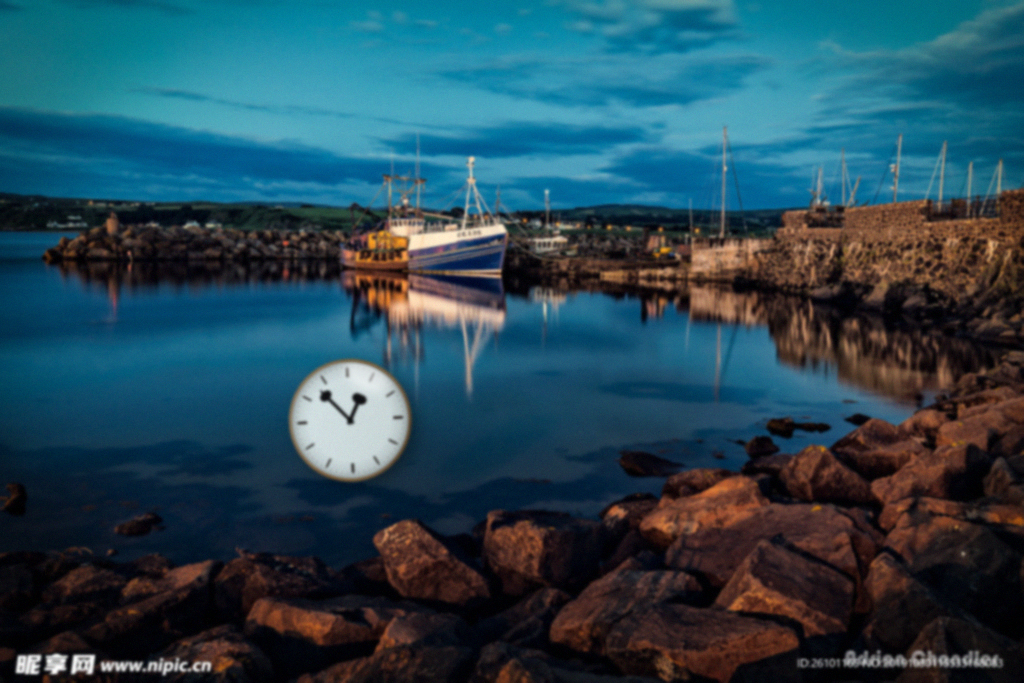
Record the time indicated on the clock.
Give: 12:53
